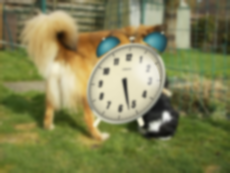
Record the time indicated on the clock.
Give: 5:27
